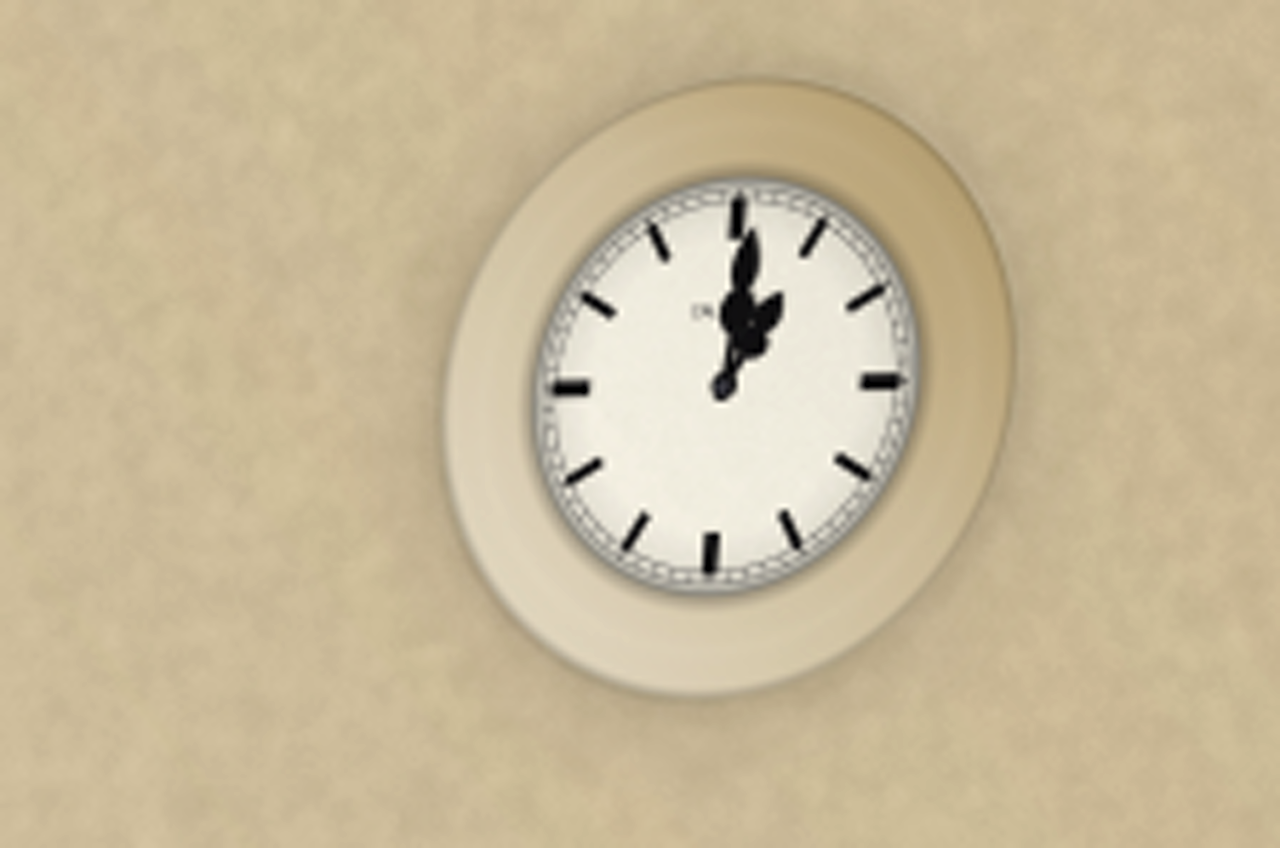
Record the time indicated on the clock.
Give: 1:01
